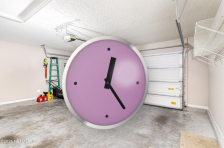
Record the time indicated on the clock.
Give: 12:24
